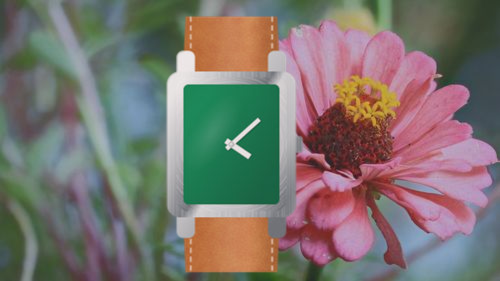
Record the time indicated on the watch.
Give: 4:08
